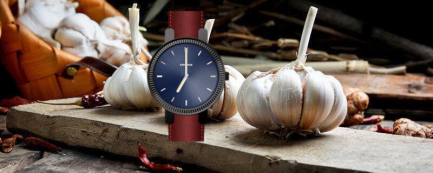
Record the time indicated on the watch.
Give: 7:00
